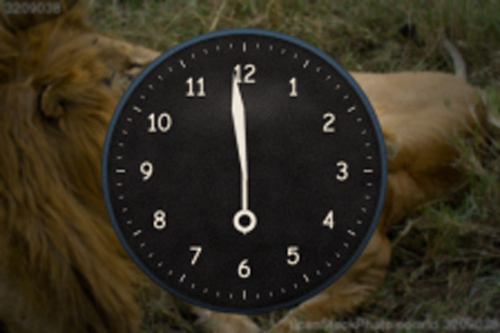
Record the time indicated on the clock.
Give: 5:59
